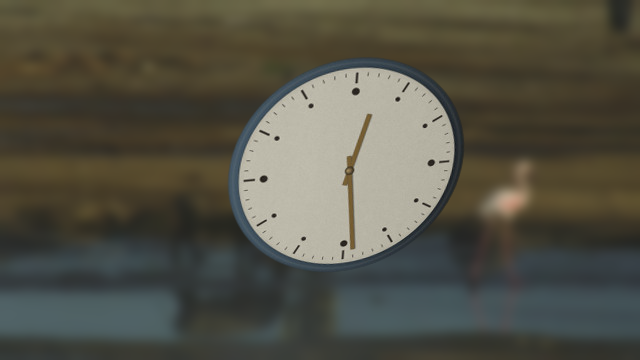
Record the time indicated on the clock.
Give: 12:29
